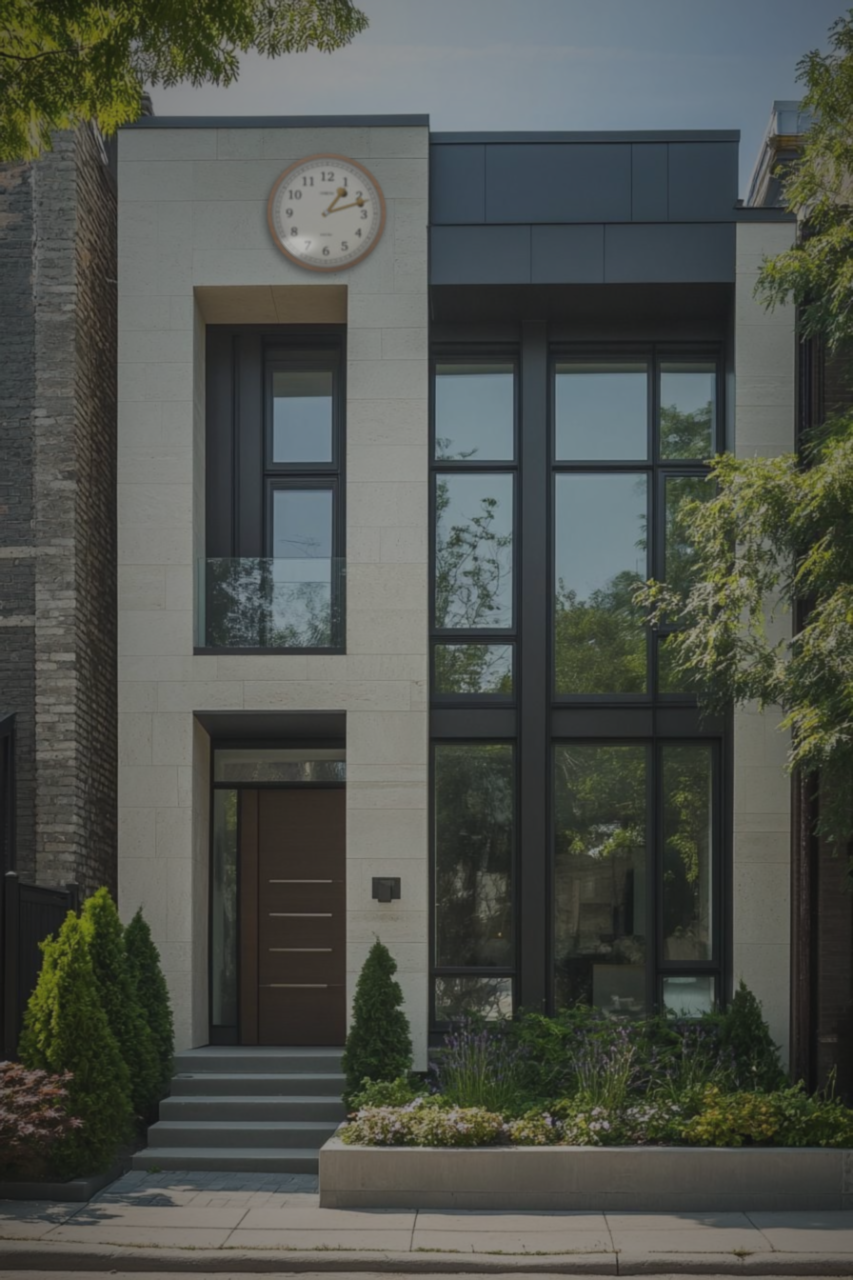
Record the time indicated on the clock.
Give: 1:12
